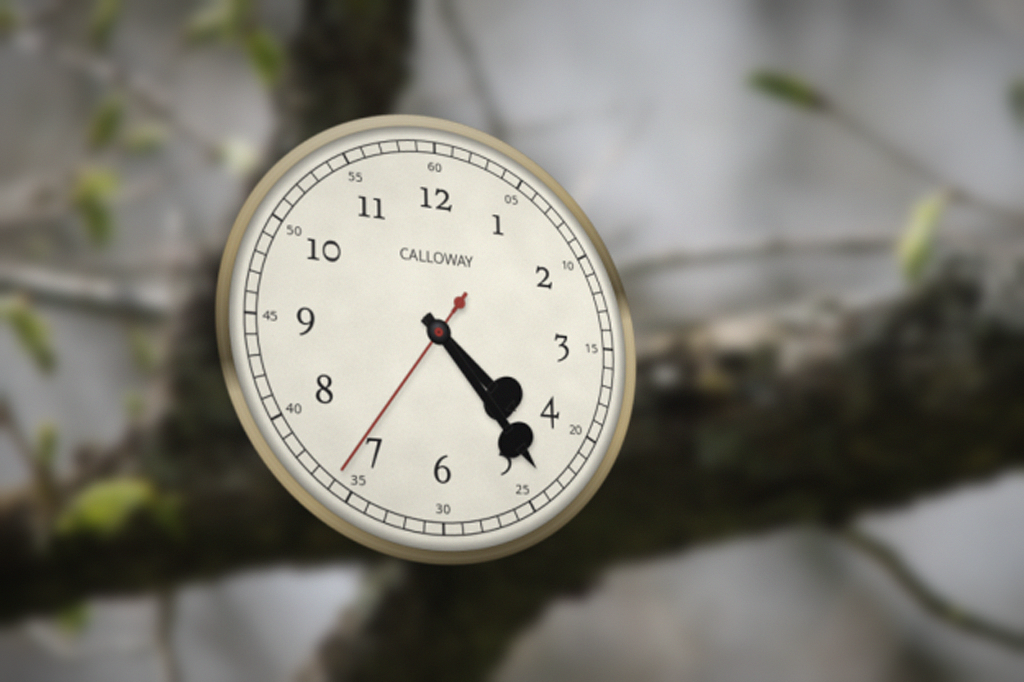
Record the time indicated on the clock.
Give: 4:23:36
